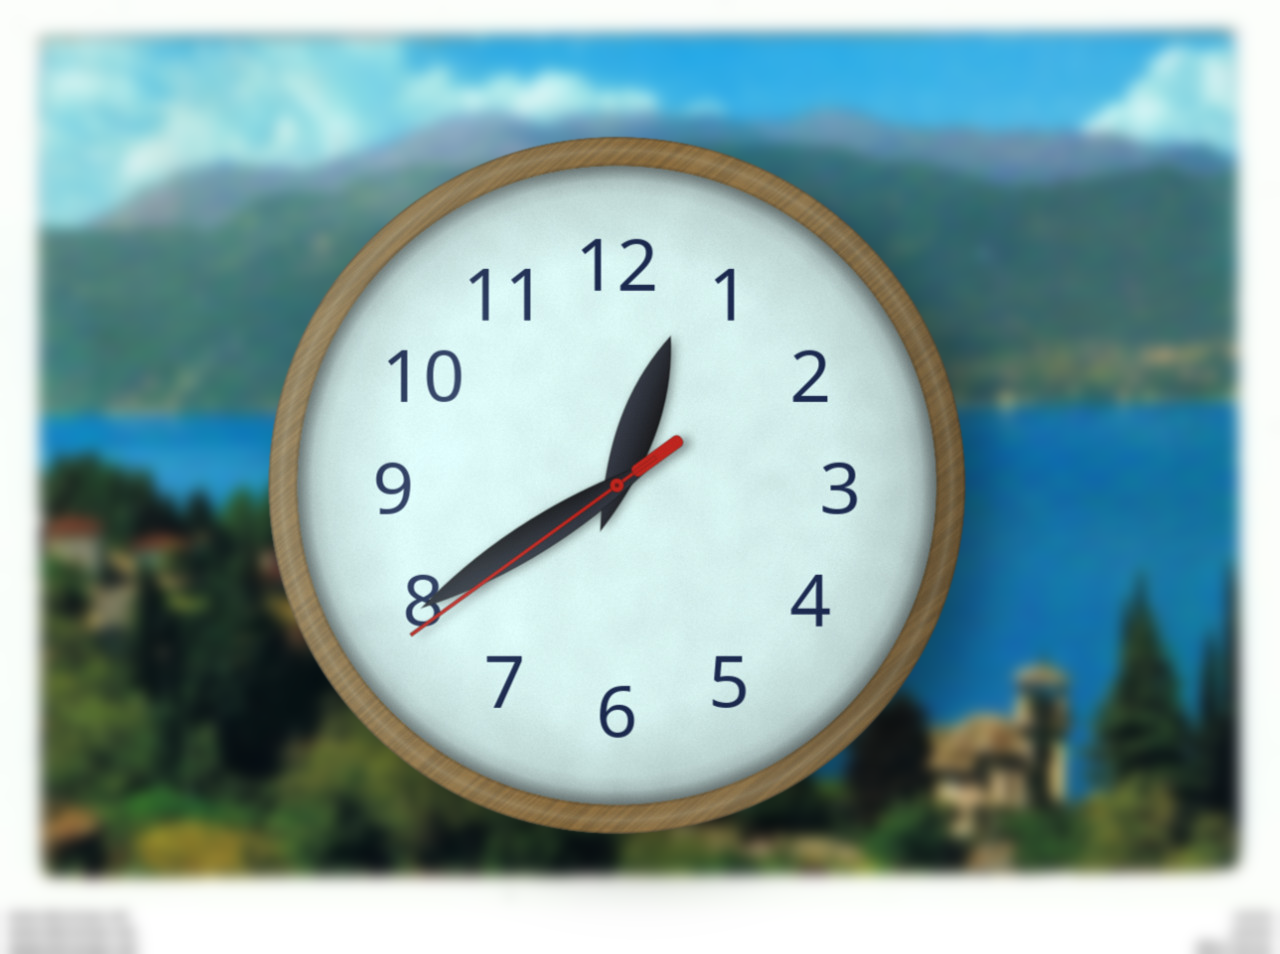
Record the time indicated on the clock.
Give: 12:39:39
